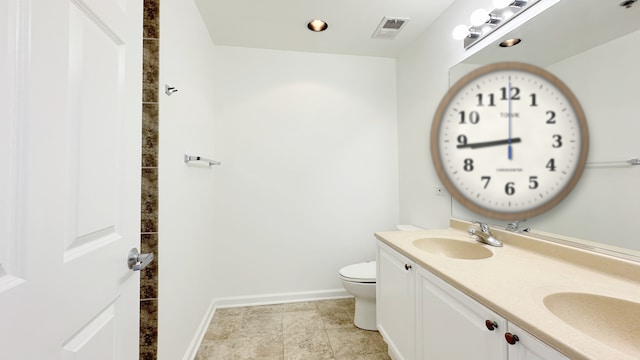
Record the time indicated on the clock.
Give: 8:44:00
